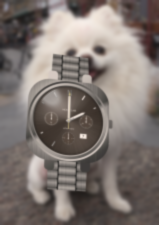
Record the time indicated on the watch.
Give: 2:00
